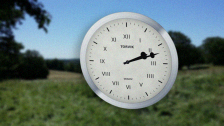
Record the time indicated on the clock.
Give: 2:12
